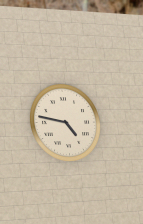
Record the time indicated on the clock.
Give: 4:47
